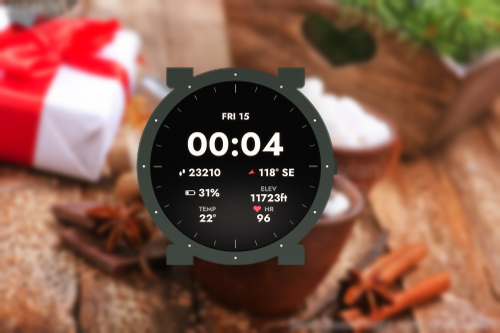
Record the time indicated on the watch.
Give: 0:04
